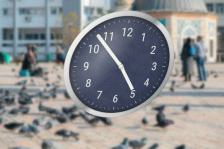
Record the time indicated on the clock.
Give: 4:53
